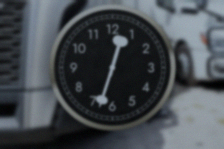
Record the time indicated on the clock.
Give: 12:33
